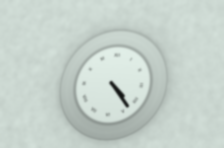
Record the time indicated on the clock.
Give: 4:23
